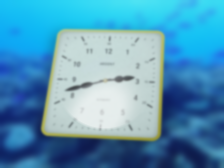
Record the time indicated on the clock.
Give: 2:42
